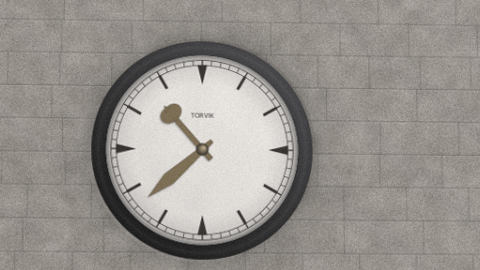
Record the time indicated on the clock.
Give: 10:38
